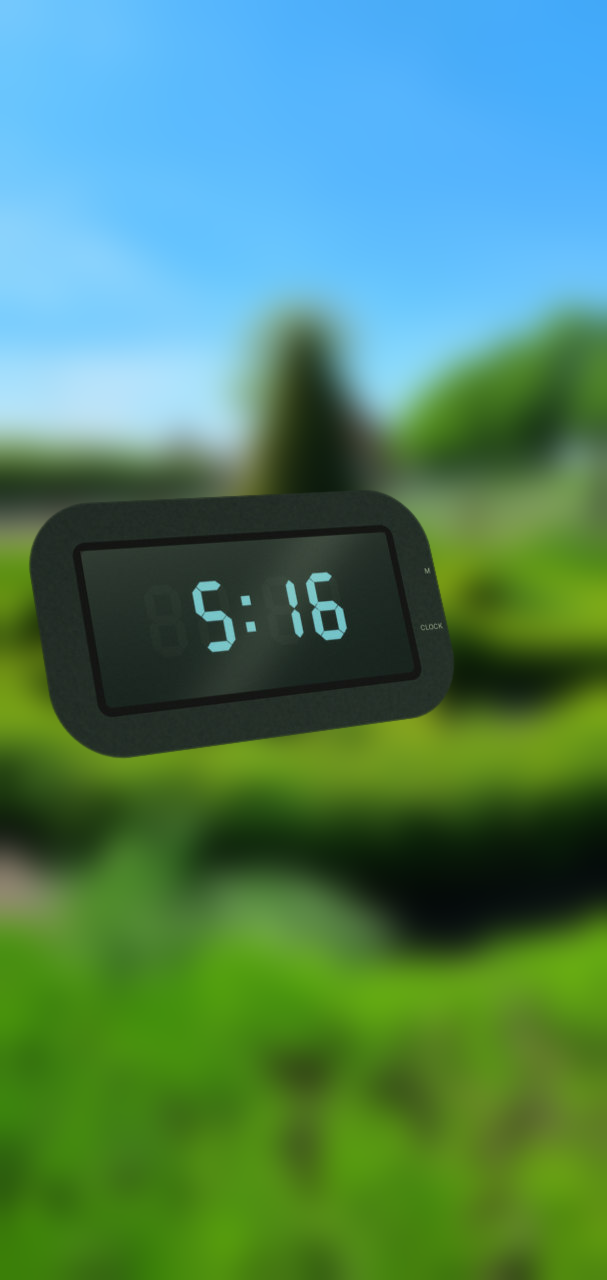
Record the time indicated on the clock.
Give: 5:16
